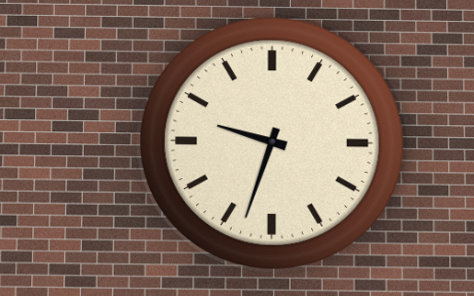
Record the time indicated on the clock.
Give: 9:33
